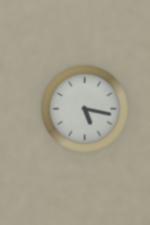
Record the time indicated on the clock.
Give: 5:17
